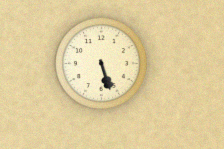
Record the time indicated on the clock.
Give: 5:27
